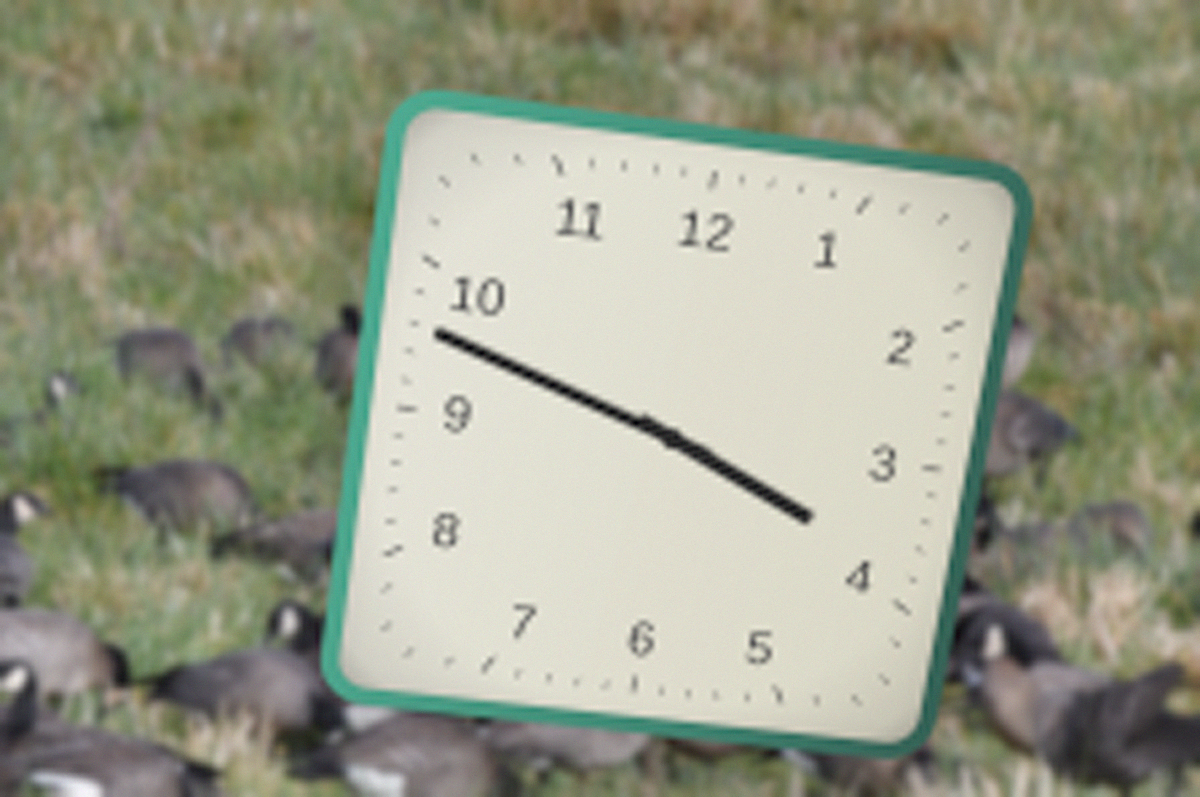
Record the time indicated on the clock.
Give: 3:48
